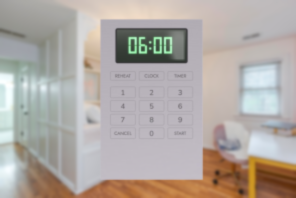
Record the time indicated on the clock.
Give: 6:00
